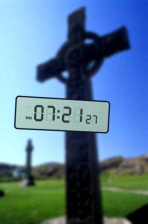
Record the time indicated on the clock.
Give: 7:21:27
